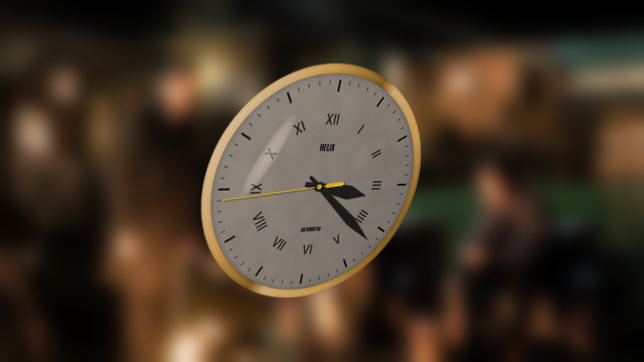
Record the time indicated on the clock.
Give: 3:21:44
